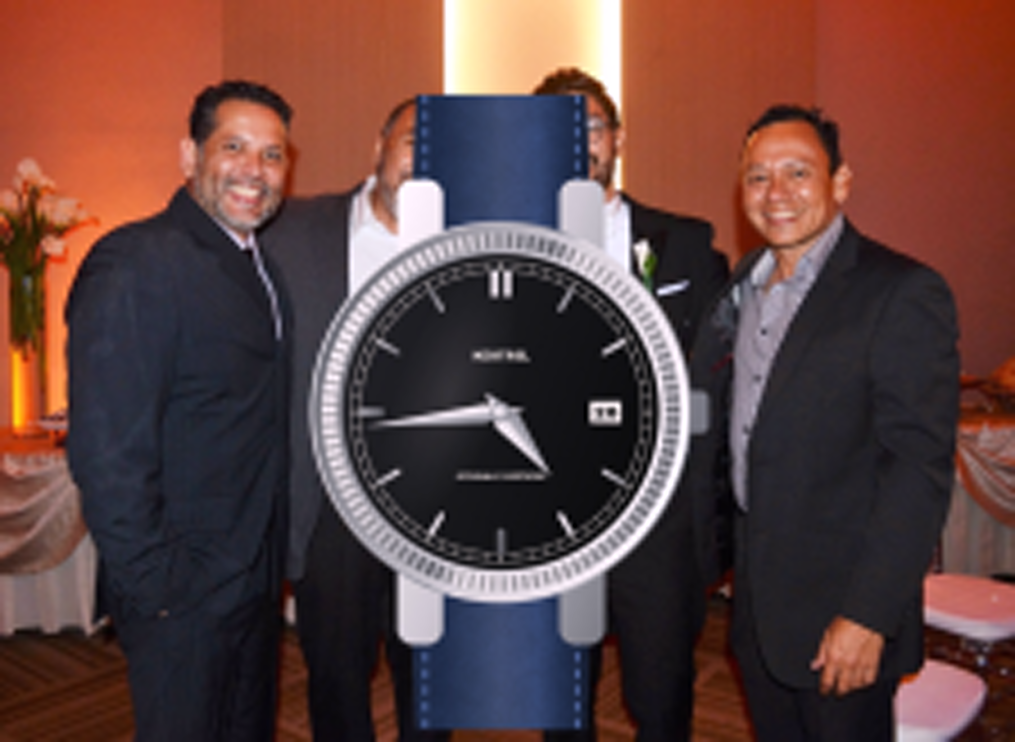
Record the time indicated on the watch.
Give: 4:44
